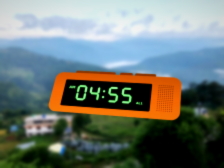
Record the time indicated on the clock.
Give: 4:55
